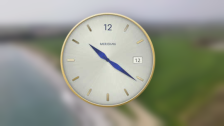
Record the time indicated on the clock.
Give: 10:21
